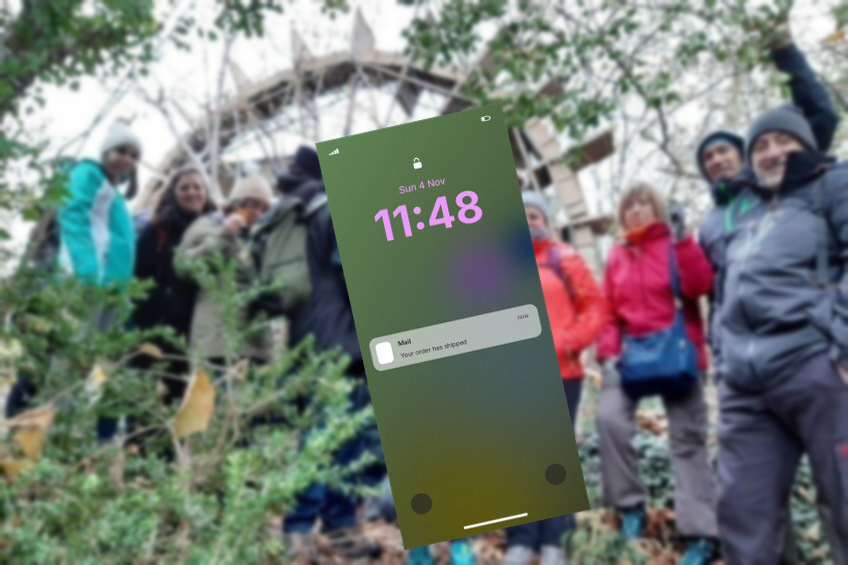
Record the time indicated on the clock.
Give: 11:48
